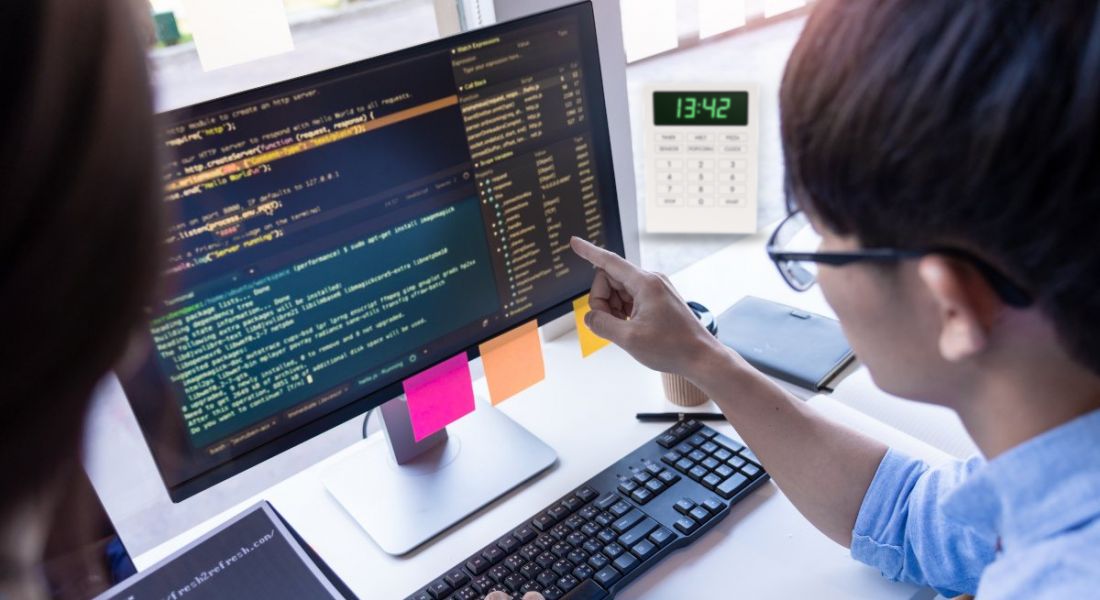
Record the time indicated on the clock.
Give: 13:42
